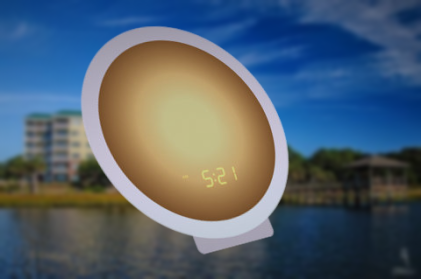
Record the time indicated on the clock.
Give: 5:21
